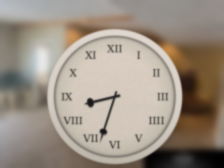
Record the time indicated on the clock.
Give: 8:33
